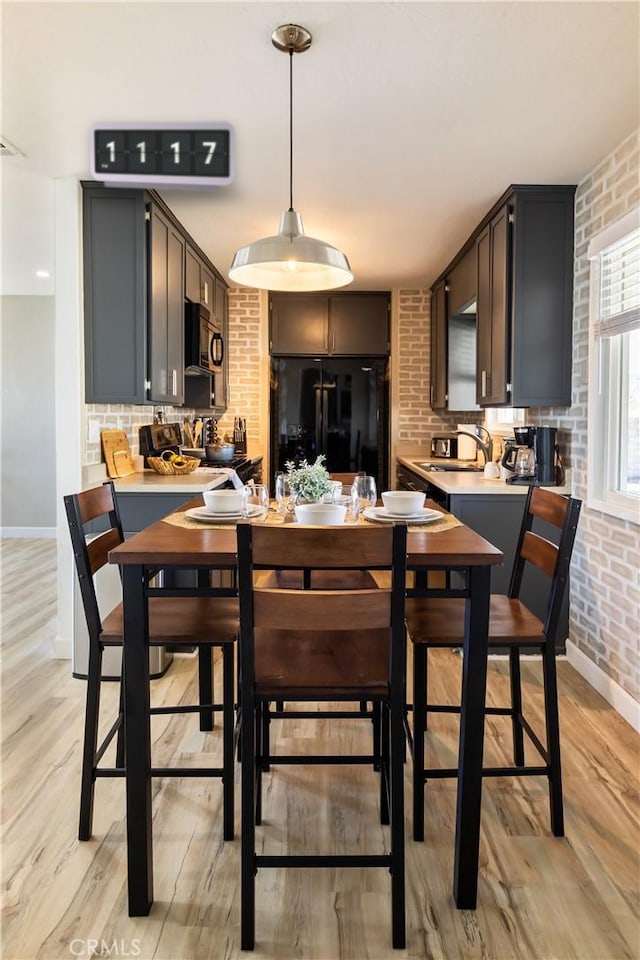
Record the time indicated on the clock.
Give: 11:17
